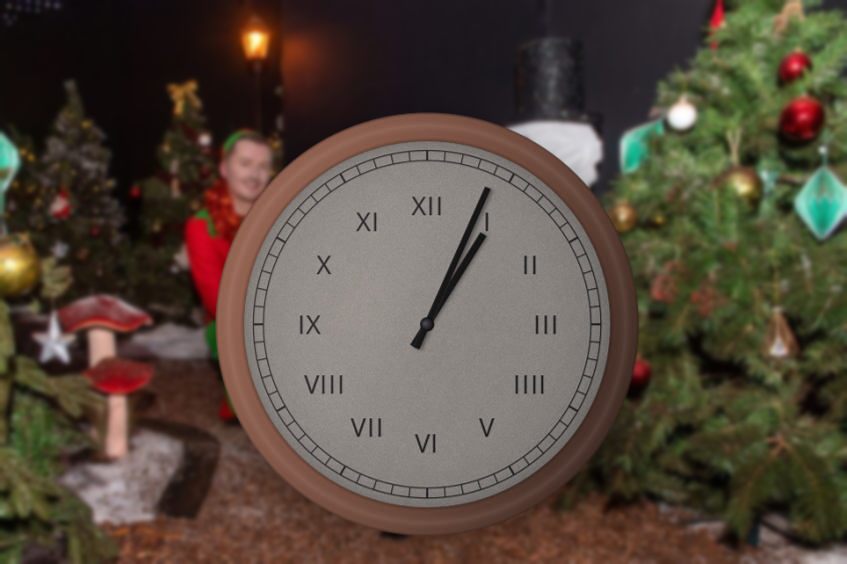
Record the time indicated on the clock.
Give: 1:04
